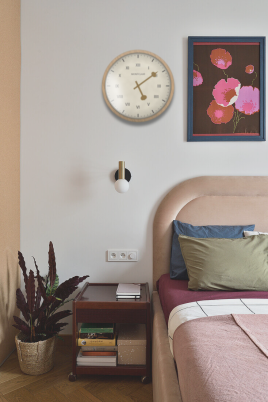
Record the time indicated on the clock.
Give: 5:09
